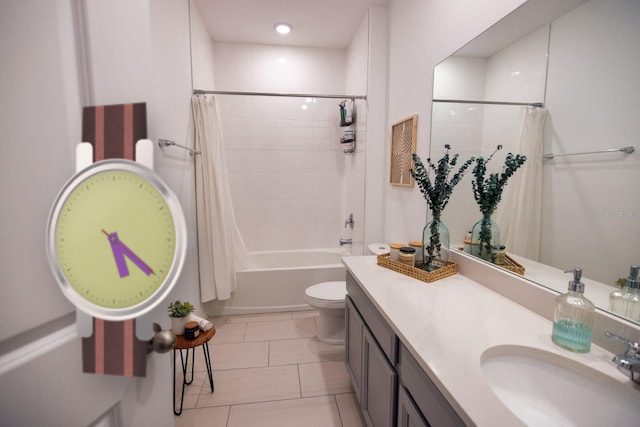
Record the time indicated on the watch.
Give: 5:21:21
